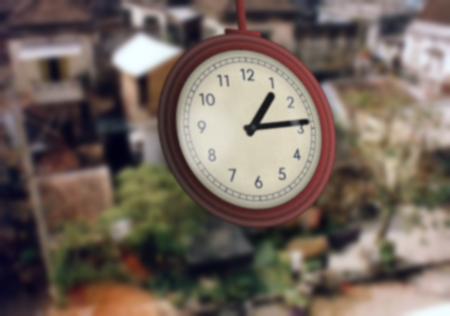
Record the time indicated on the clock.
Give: 1:14
